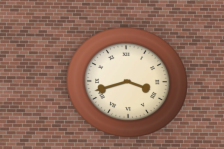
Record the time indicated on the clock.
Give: 3:42
